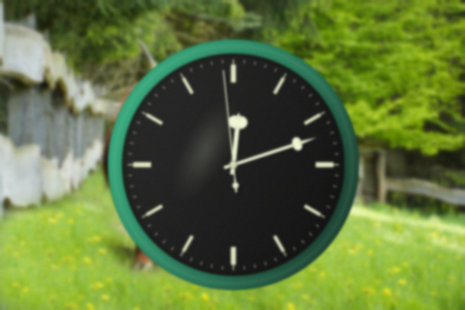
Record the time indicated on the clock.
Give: 12:11:59
